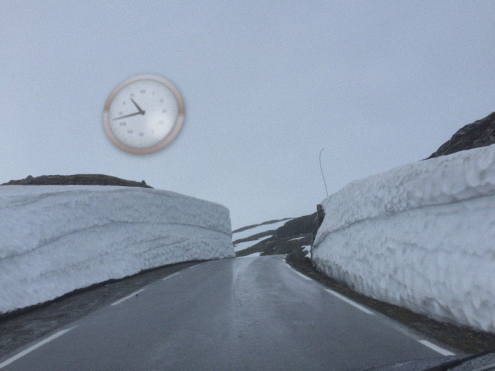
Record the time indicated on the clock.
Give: 10:43
